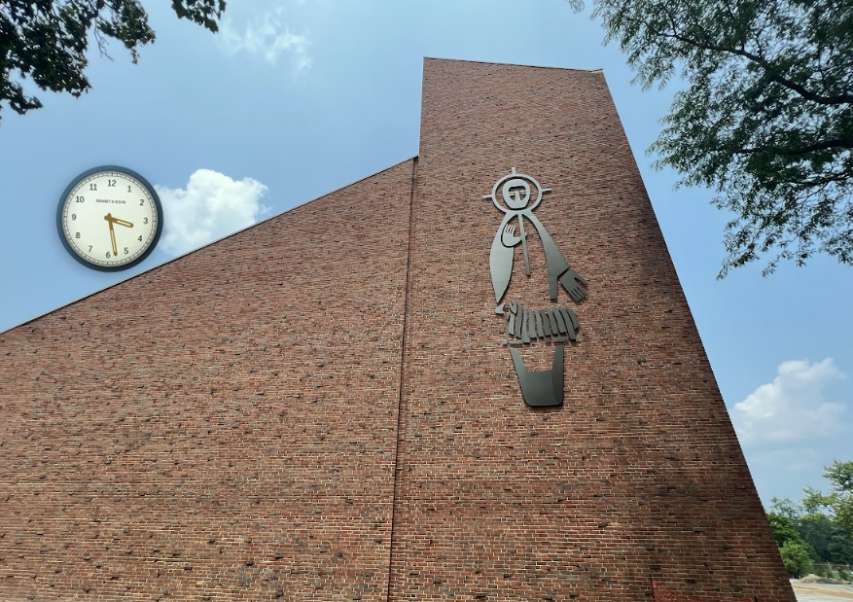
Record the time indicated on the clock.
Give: 3:28
